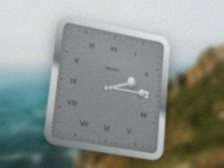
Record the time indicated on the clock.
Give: 2:15
